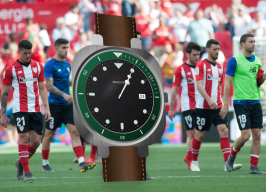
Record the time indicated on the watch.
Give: 1:05
